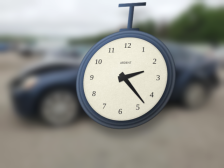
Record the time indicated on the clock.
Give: 2:23
